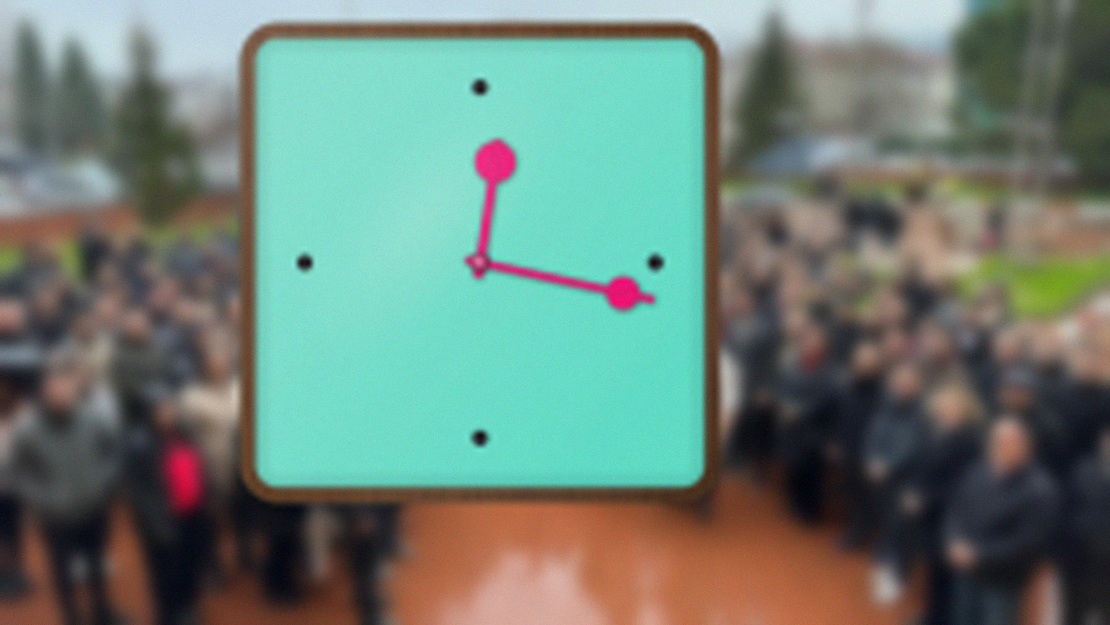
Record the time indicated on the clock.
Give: 12:17
